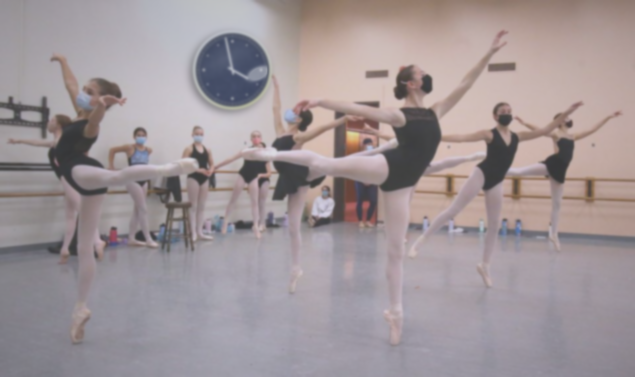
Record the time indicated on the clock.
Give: 3:58
